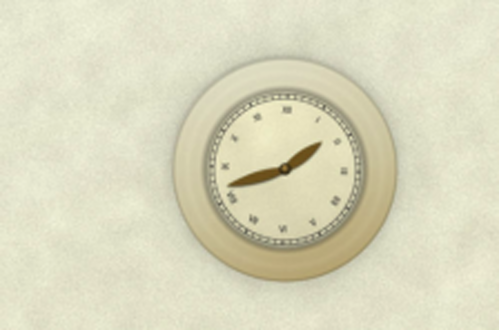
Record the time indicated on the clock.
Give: 1:42
